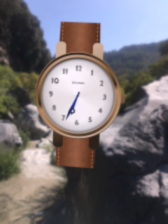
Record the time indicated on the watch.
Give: 6:34
